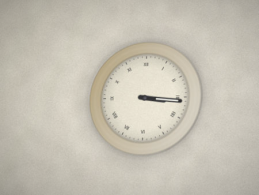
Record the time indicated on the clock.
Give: 3:16
